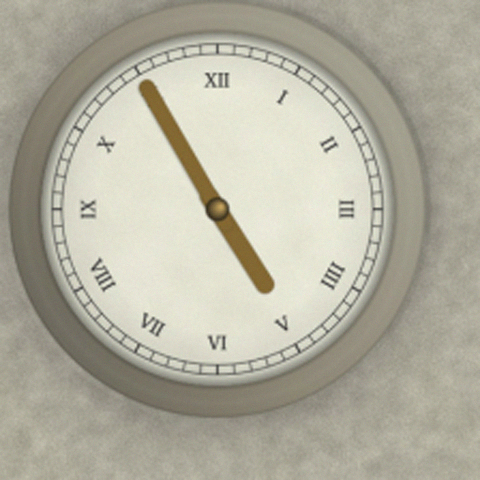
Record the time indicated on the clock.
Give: 4:55
